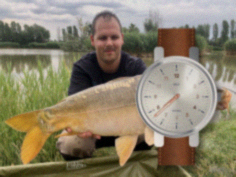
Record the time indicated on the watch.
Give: 7:38
